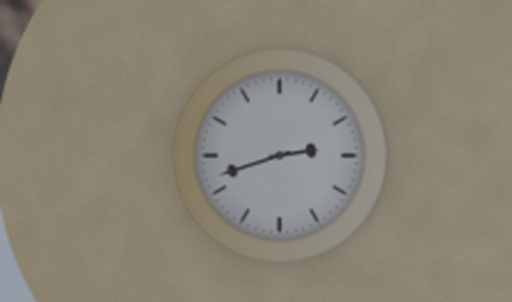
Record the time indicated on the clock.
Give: 2:42
